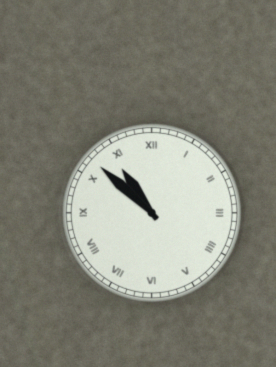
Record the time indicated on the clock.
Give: 10:52
